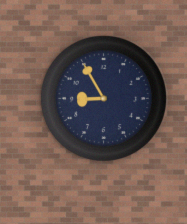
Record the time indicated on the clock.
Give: 8:55
